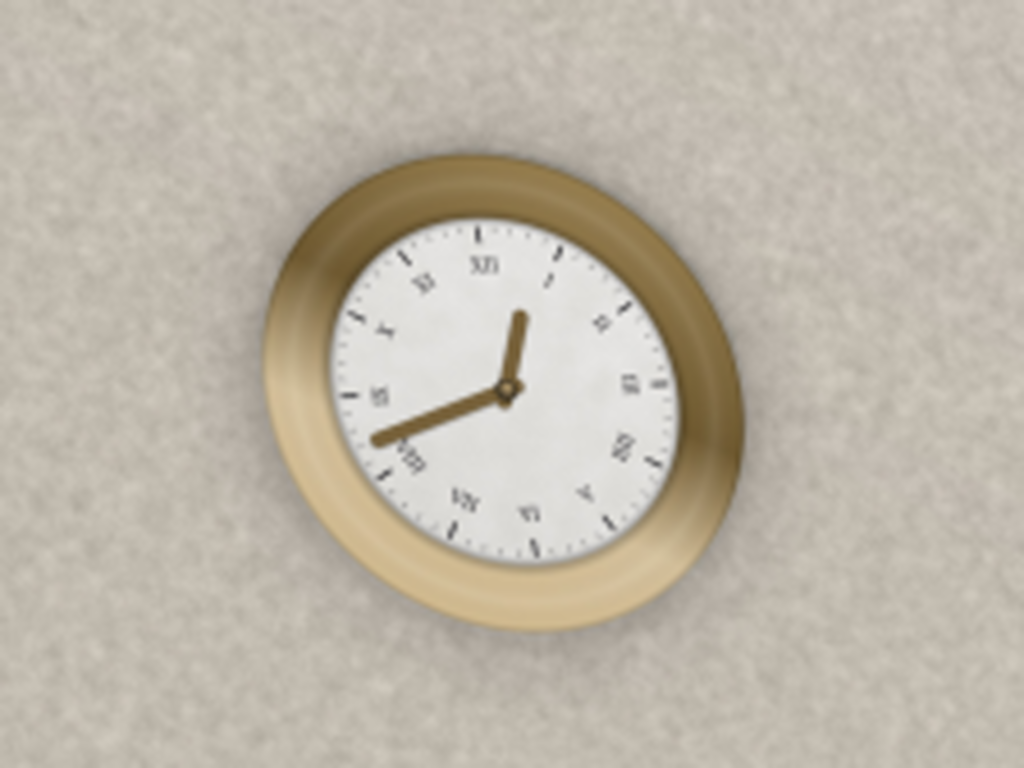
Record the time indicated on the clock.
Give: 12:42
